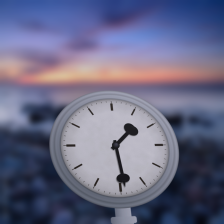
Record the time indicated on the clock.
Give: 1:29
